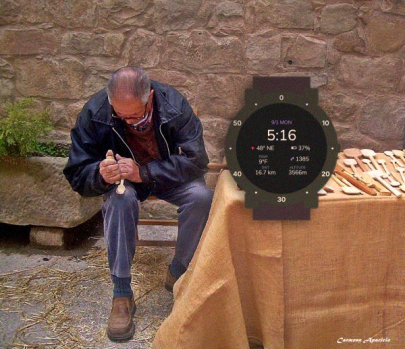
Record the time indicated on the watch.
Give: 5:16
